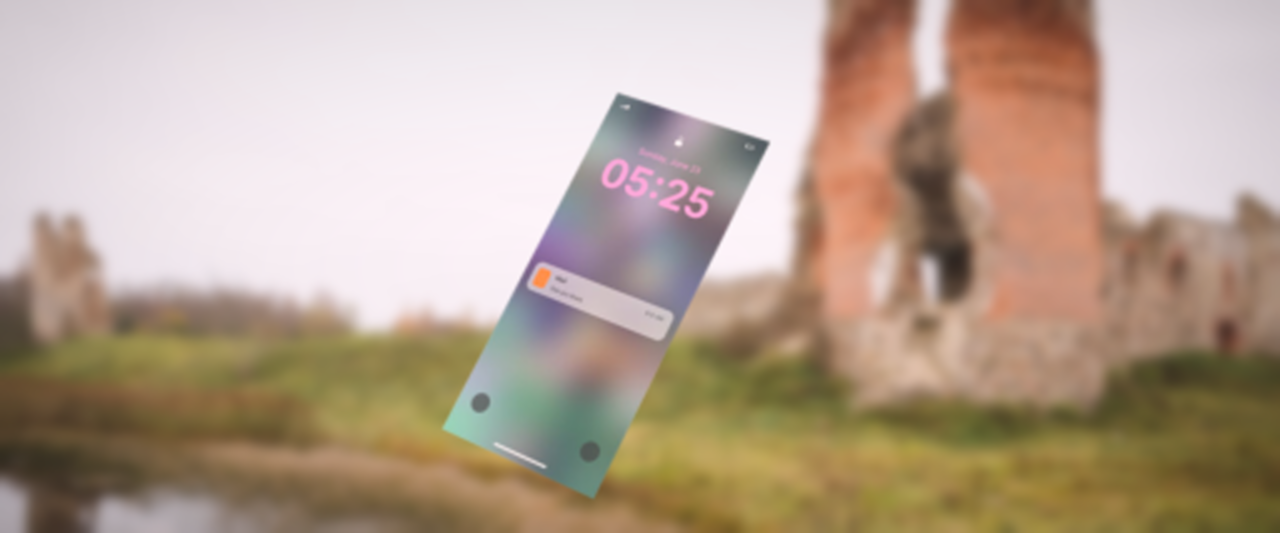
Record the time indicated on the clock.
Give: 5:25
